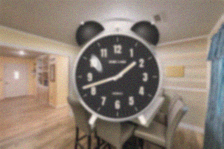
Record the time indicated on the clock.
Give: 1:42
